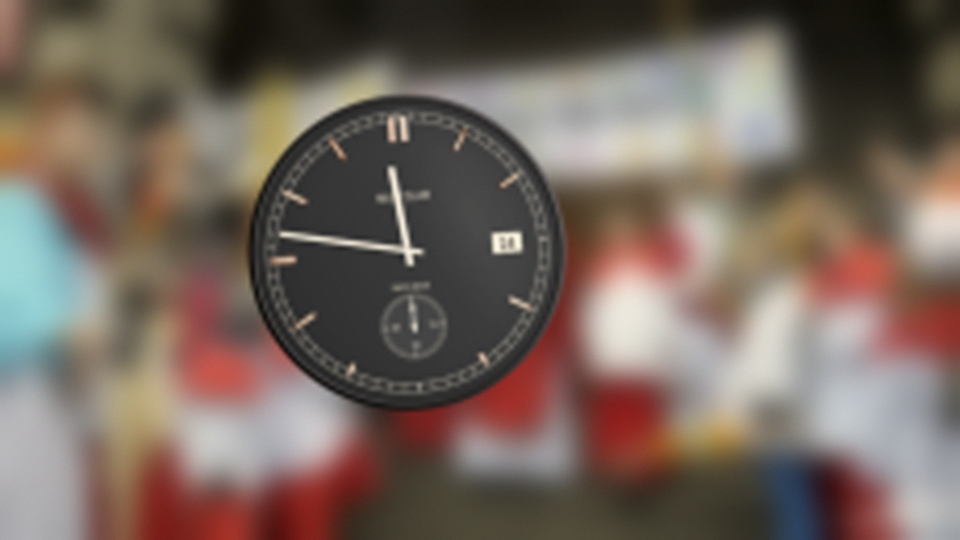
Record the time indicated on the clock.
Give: 11:47
